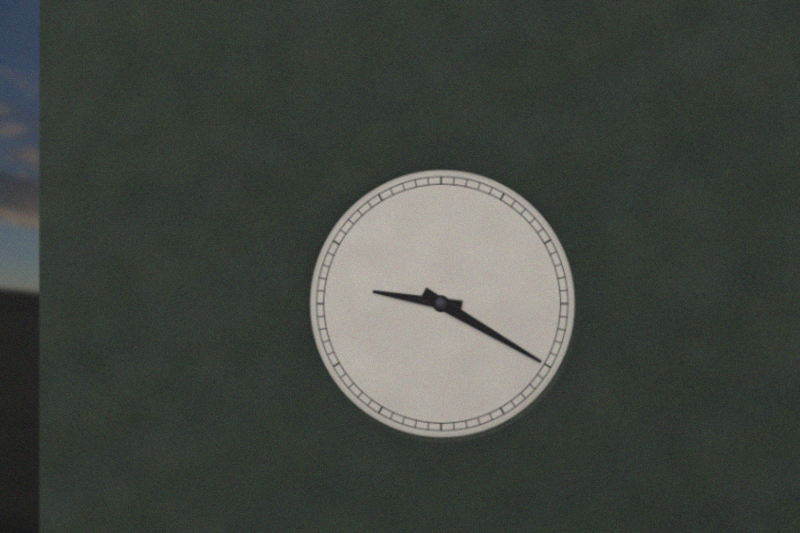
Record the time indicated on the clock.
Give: 9:20
